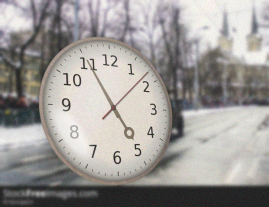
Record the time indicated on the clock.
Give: 4:55:08
